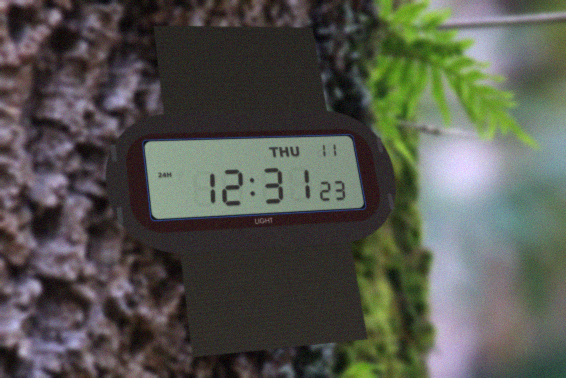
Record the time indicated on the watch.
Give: 12:31:23
